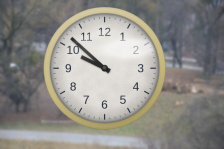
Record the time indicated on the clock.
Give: 9:52
